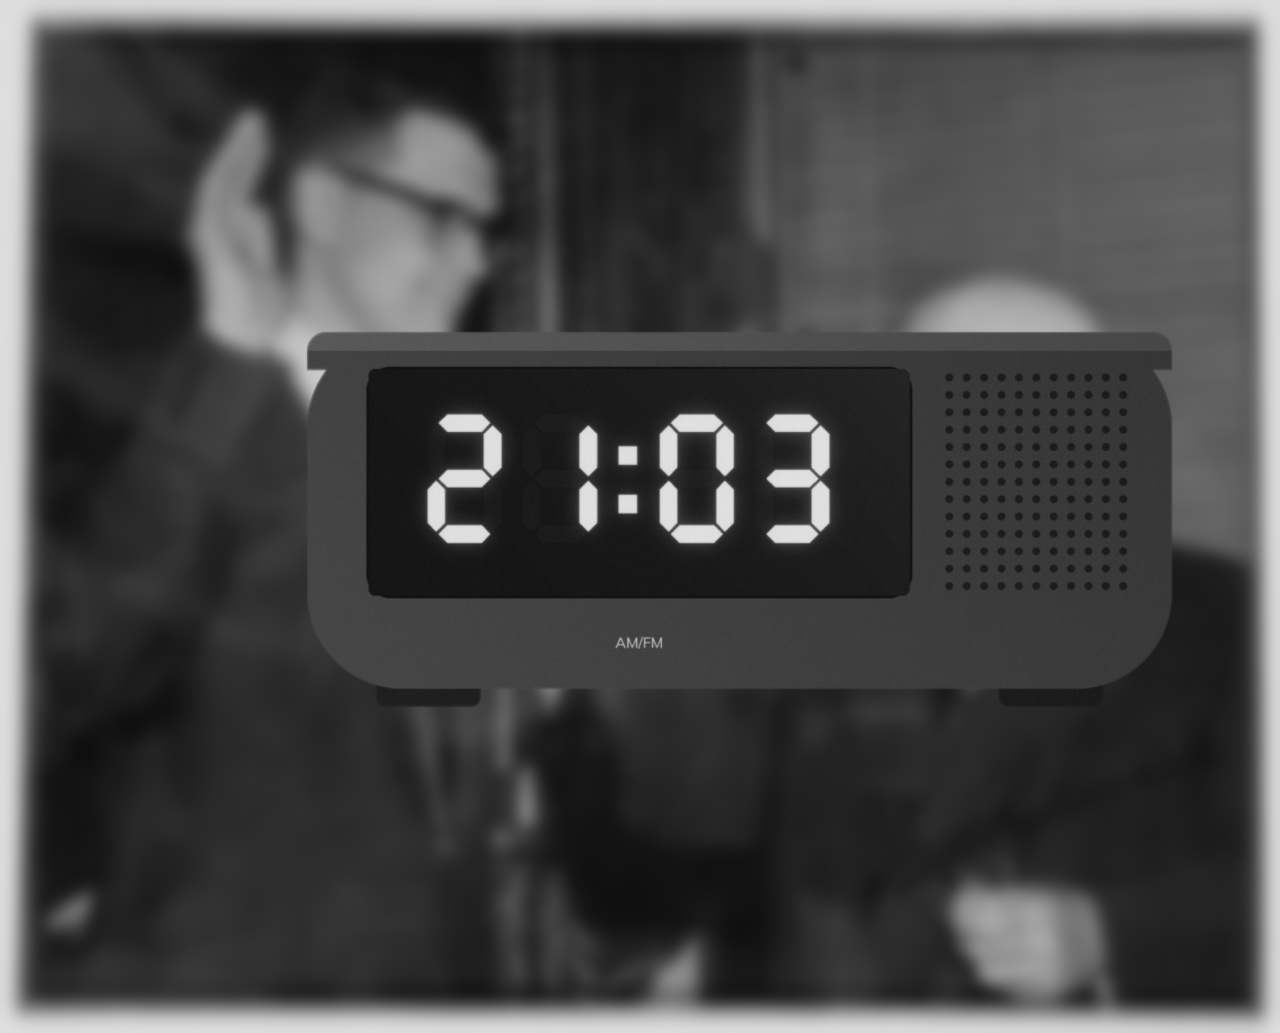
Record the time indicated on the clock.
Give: 21:03
